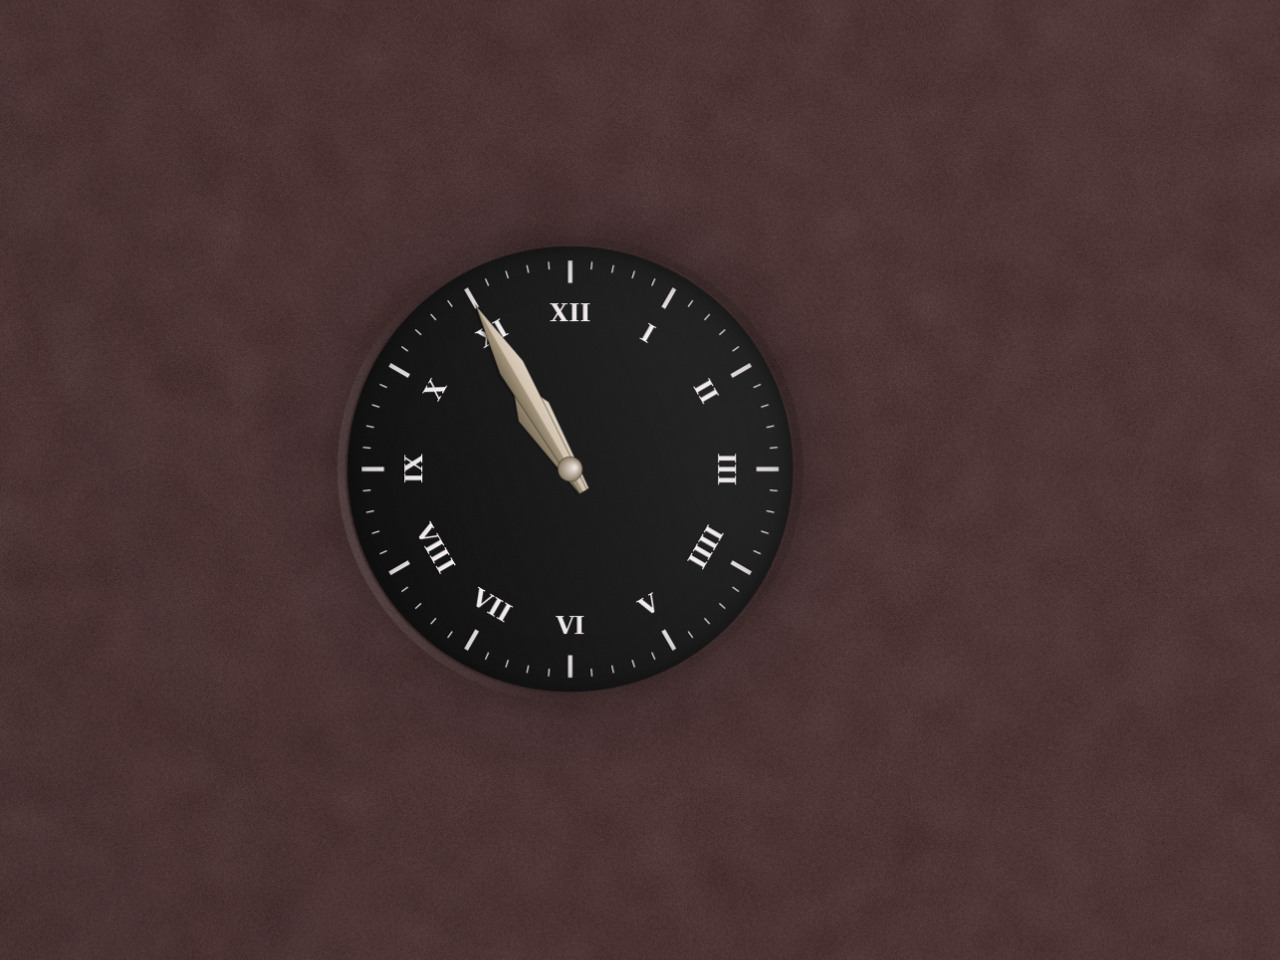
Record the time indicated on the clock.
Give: 10:55
